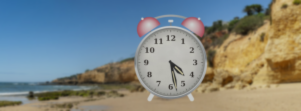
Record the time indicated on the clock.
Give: 4:28
